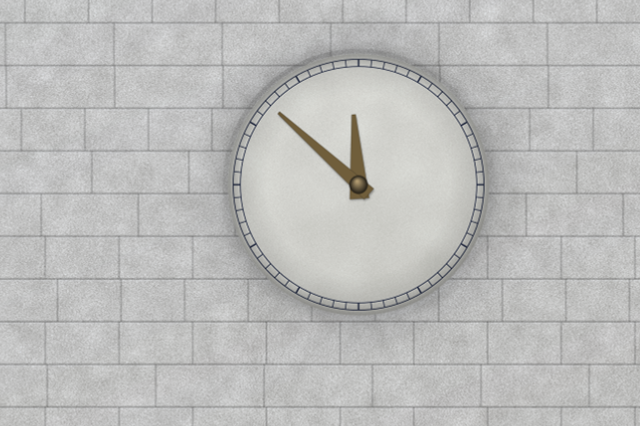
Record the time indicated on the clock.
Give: 11:52
